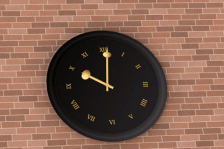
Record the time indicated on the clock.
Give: 10:01
